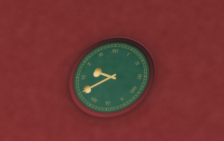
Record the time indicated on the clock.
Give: 9:40
